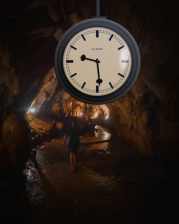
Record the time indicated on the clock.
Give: 9:29
